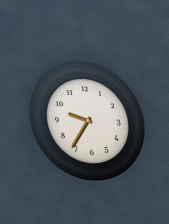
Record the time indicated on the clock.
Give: 9:36
